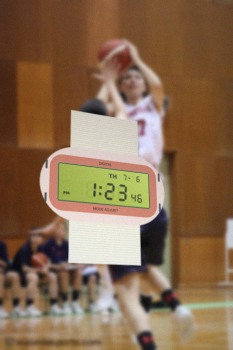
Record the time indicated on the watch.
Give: 1:23:46
